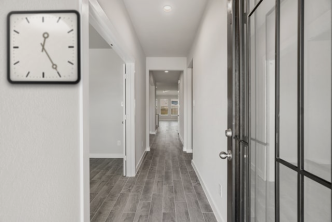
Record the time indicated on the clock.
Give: 12:25
